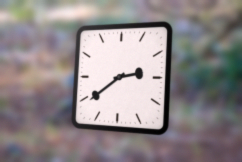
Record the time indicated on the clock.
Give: 2:39
